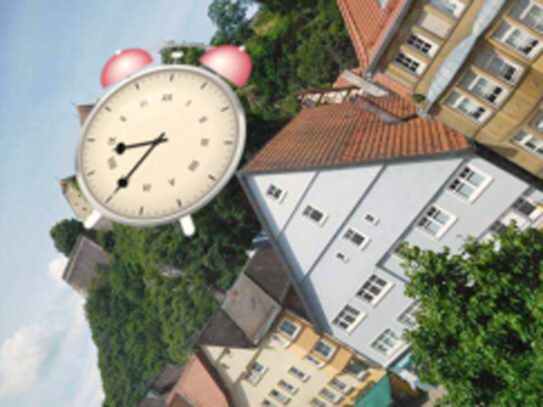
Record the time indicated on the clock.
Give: 8:35
